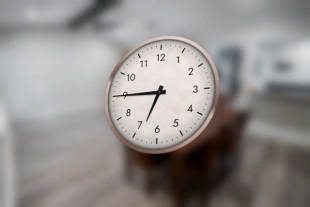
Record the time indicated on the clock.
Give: 6:45
